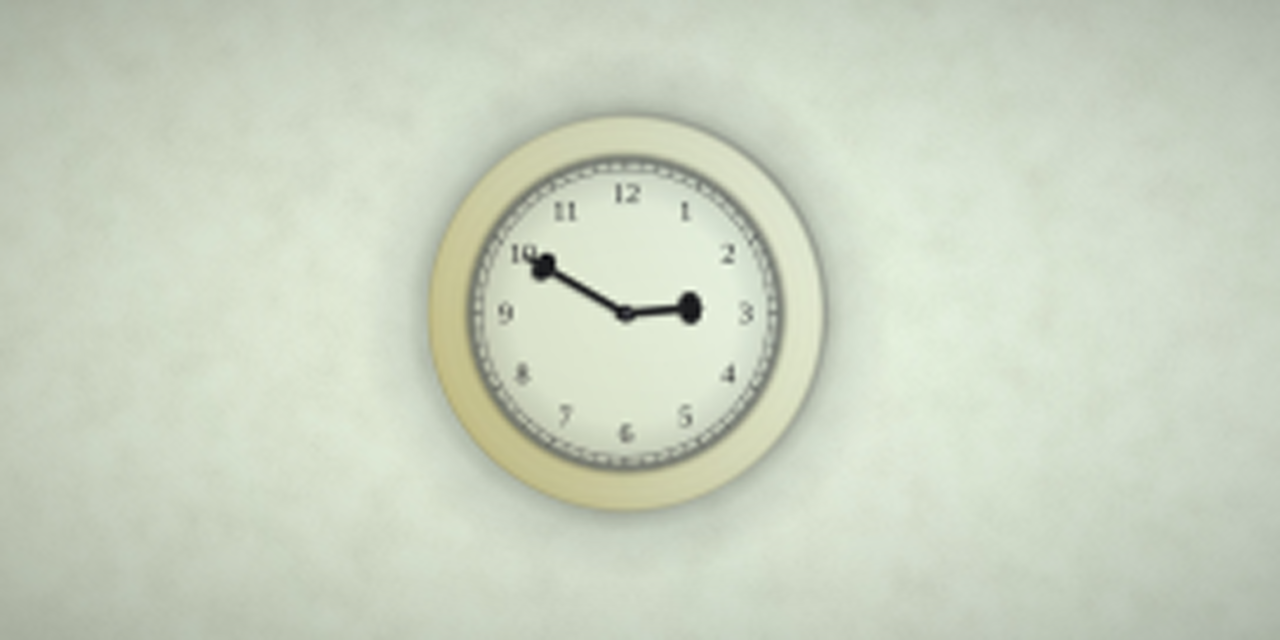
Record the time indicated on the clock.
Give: 2:50
